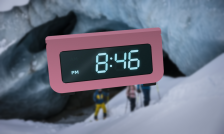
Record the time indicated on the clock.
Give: 8:46
